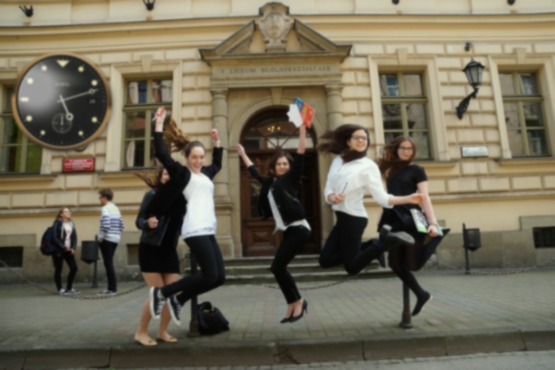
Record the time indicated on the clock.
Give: 5:12
